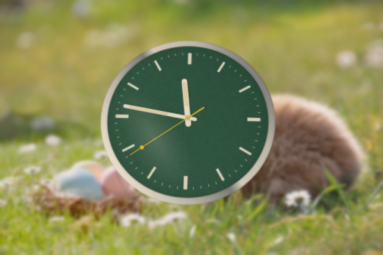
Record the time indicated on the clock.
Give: 11:46:39
